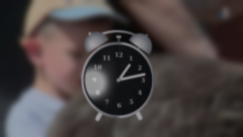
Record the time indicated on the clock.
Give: 1:13
